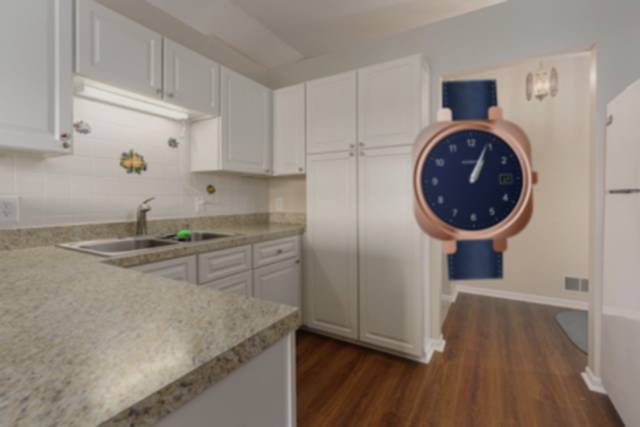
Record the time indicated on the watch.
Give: 1:04
